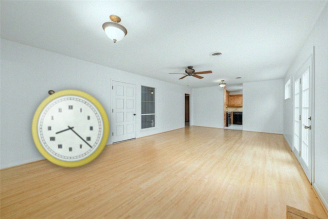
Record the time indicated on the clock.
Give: 8:22
